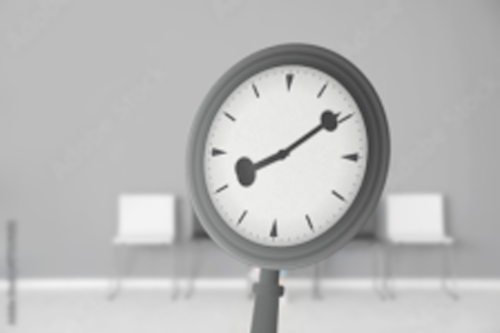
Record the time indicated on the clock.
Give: 8:09
